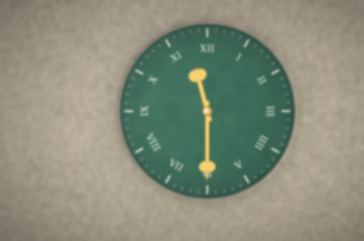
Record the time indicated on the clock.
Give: 11:30
